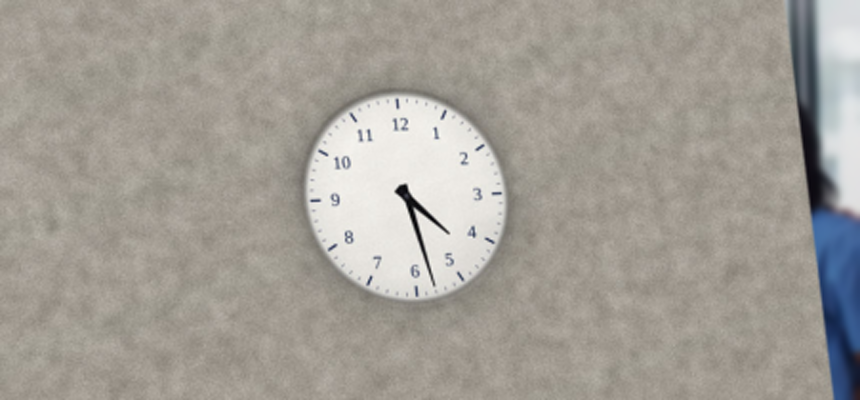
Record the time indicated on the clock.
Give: 4:28
